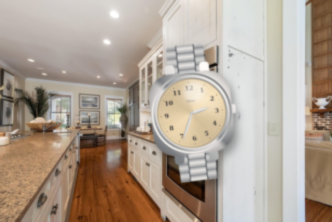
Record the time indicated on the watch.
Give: 2:34
